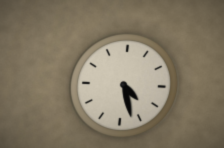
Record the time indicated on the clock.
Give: 4:27
